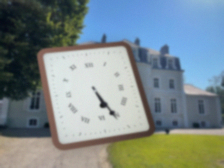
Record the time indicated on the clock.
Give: 5:26
